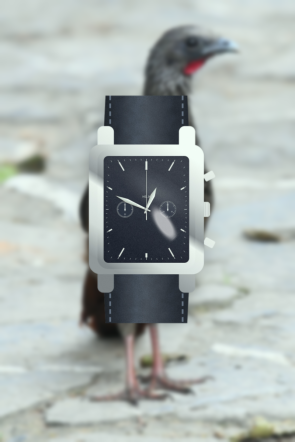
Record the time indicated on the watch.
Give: 12:49
